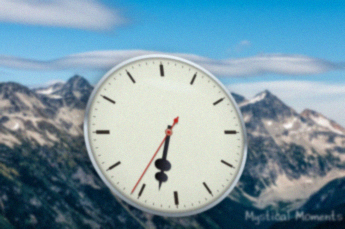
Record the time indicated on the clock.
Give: 6:32:36
